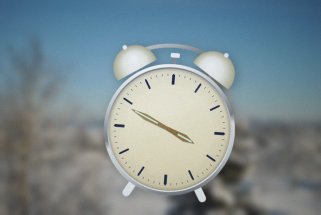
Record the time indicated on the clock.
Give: 3:49
